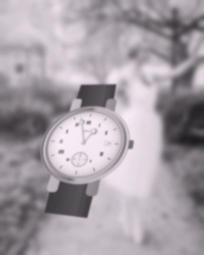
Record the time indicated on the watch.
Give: 12:57
